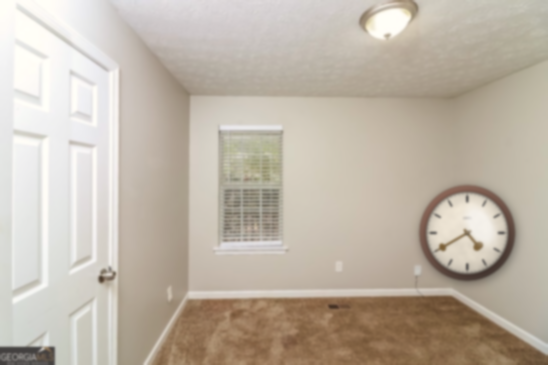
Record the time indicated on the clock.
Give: 4:40
